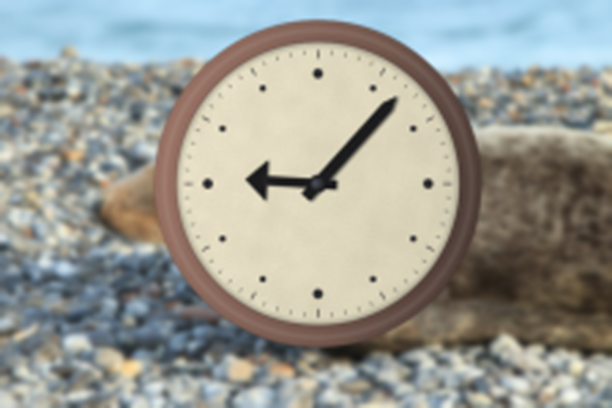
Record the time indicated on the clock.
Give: 9:07
